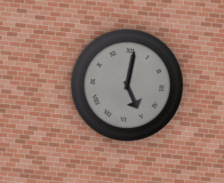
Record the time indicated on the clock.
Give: 5:01
